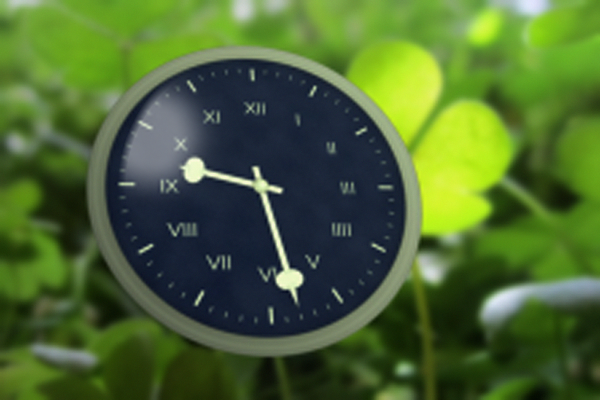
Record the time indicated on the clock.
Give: 9:28
